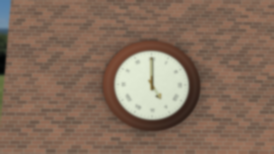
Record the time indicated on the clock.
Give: 5:00
